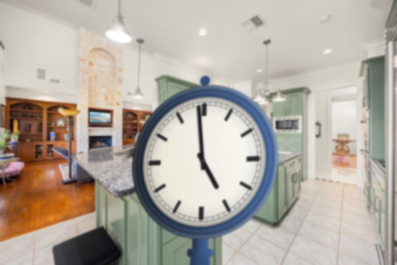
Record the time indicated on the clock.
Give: 4:59
